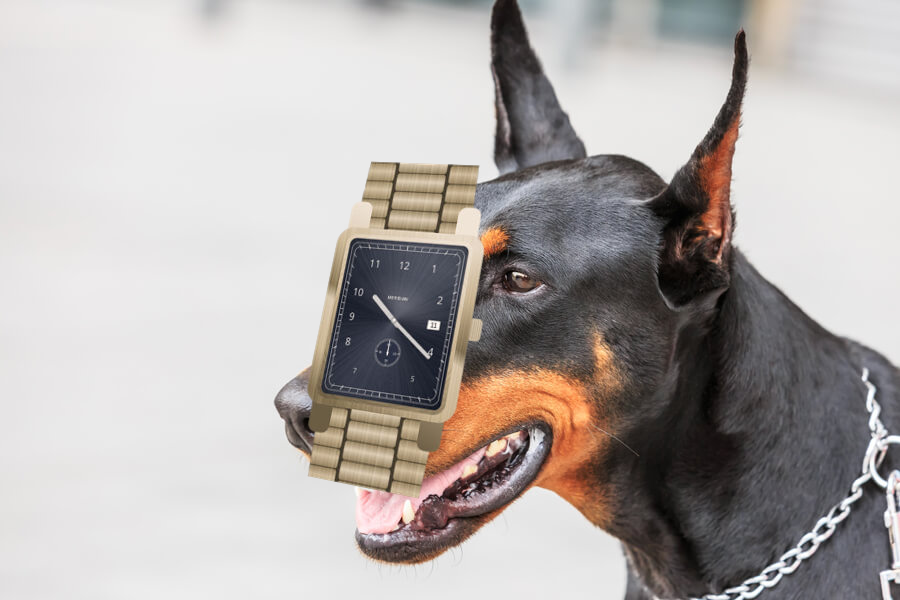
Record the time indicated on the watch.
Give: 10:21
